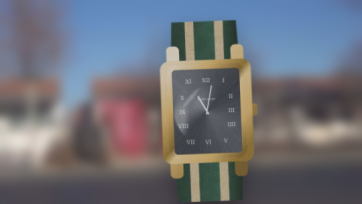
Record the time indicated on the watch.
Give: 11:02
